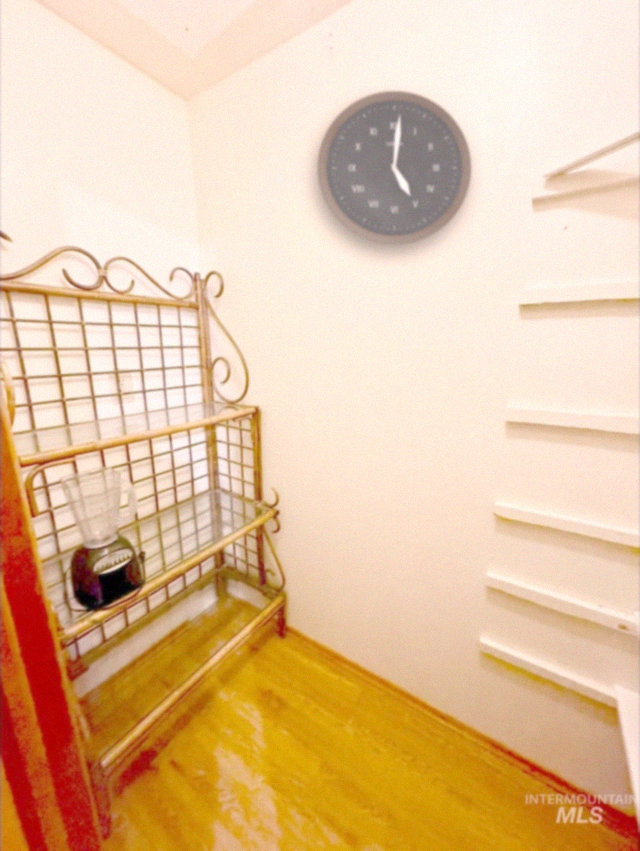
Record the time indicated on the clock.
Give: 5:01
